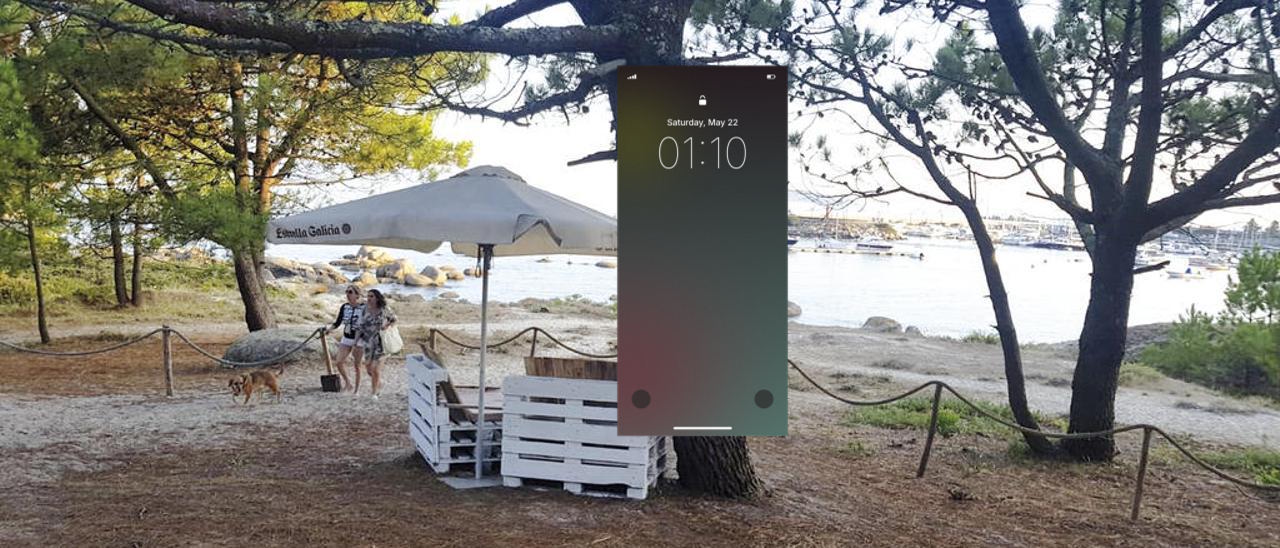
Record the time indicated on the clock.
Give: 1:10
